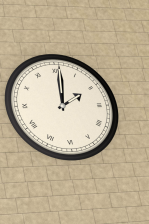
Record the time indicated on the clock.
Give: 2:01
